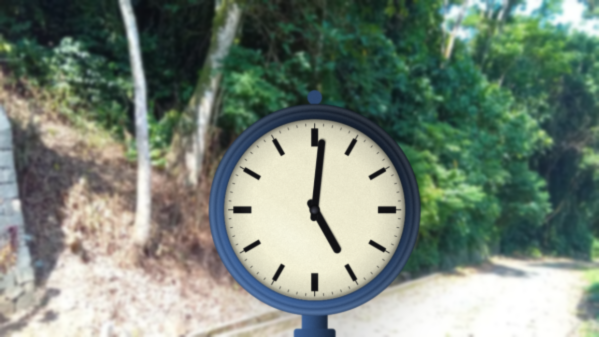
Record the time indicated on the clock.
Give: 5:01
